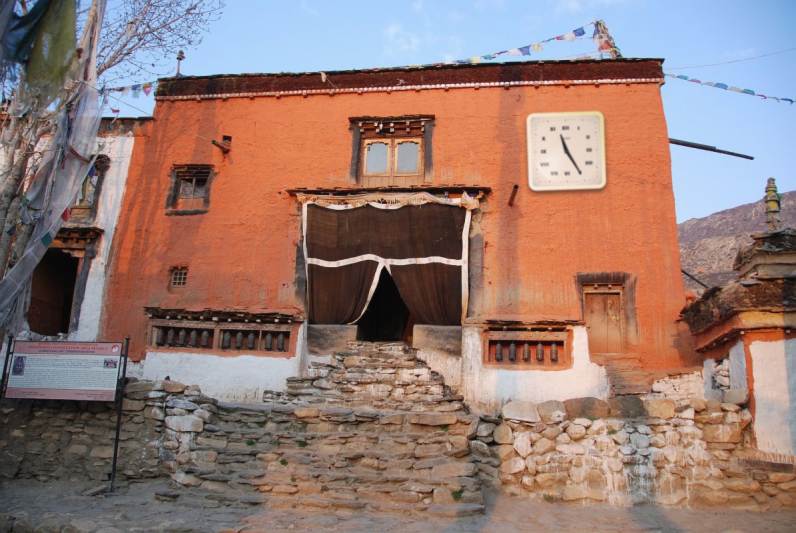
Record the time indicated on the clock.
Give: 11:25
